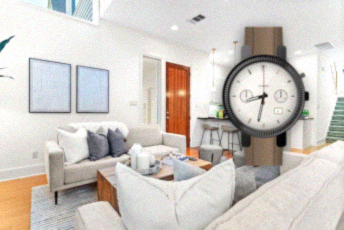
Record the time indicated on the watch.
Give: 8:32
